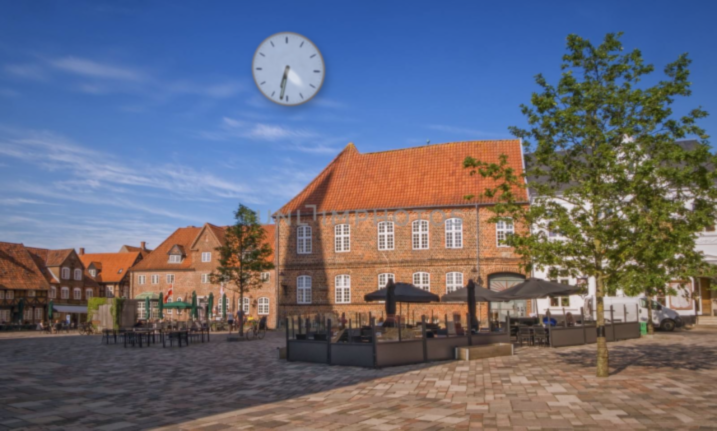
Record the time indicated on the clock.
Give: 6:32
